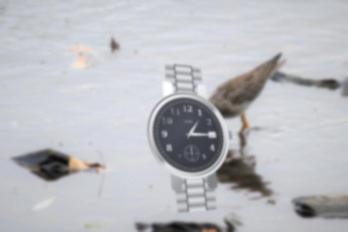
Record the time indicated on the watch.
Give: 1:15
